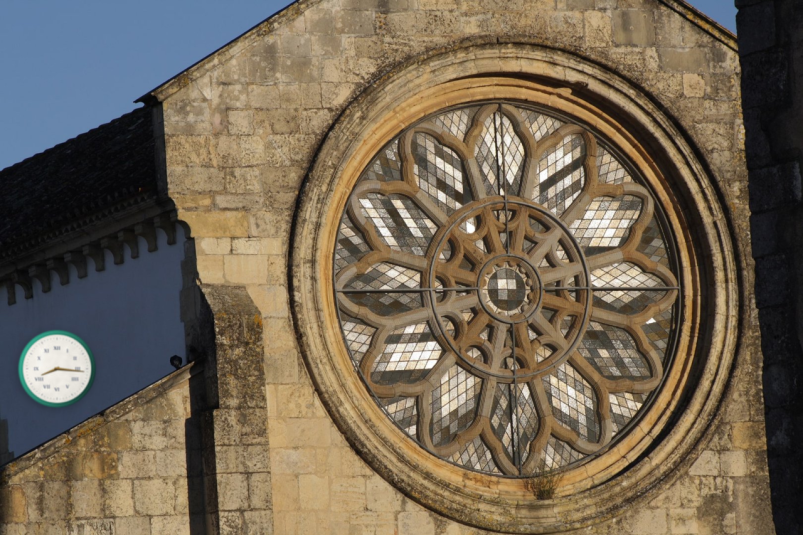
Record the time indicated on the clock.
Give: 8:16
